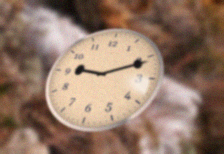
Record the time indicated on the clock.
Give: 9:11
